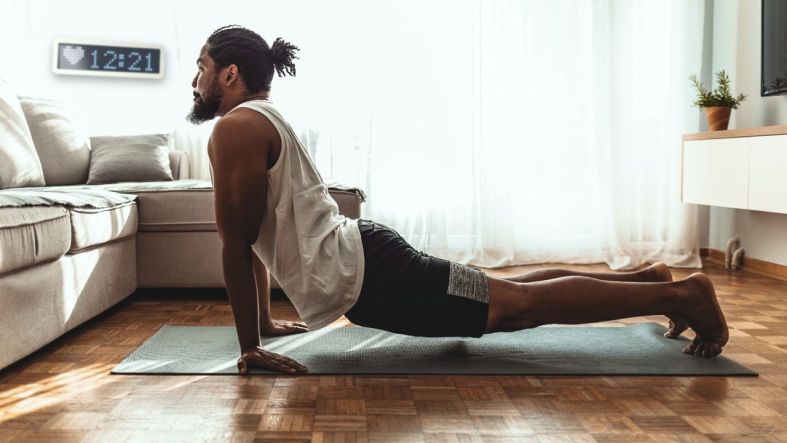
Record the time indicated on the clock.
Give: 12:21
